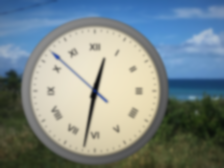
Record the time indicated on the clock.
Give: 12:31:52
